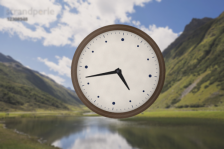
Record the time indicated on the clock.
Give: 4:42
